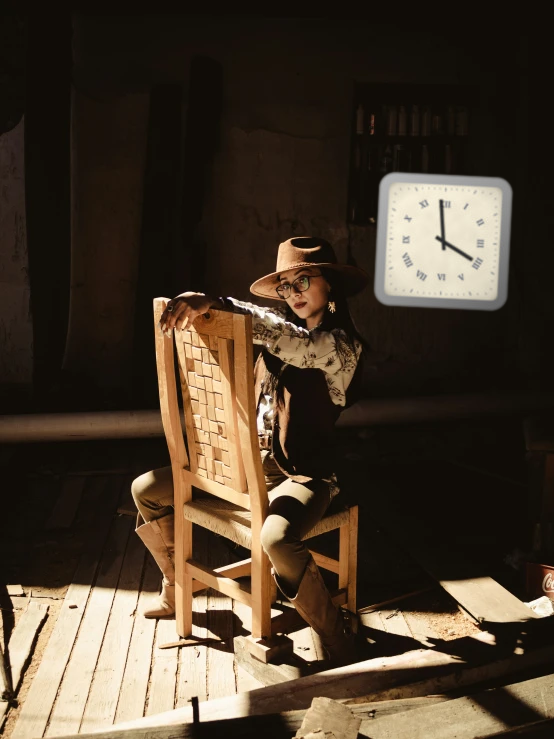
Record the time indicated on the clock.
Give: 3:59
